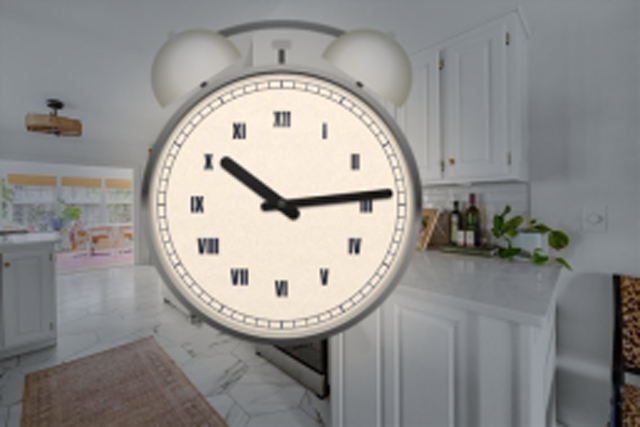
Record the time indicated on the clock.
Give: 10:14
